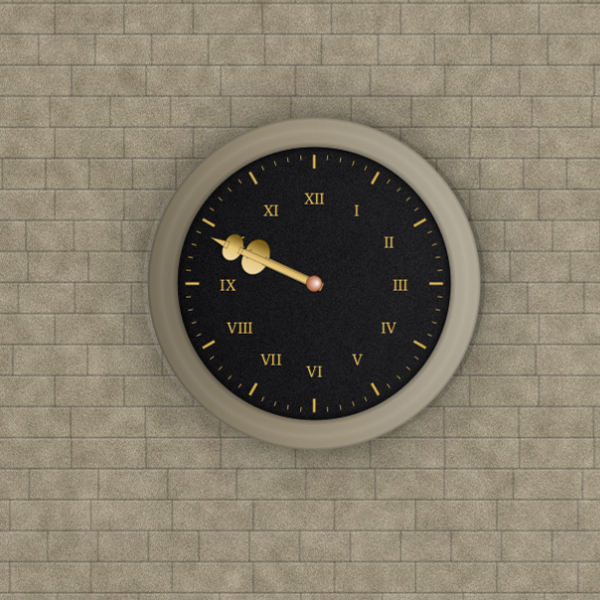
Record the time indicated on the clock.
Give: 9:49
